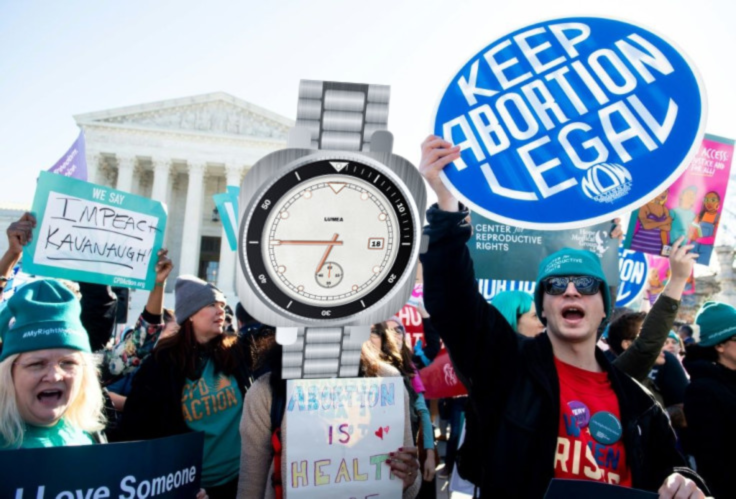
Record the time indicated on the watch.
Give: 6:45
